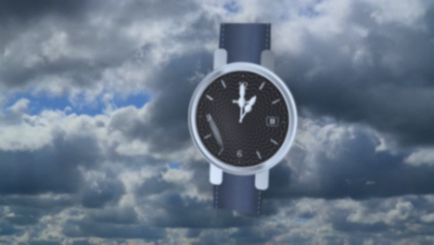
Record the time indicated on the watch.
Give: 1:00
